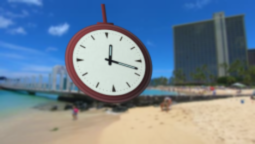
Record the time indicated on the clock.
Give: 12:18
